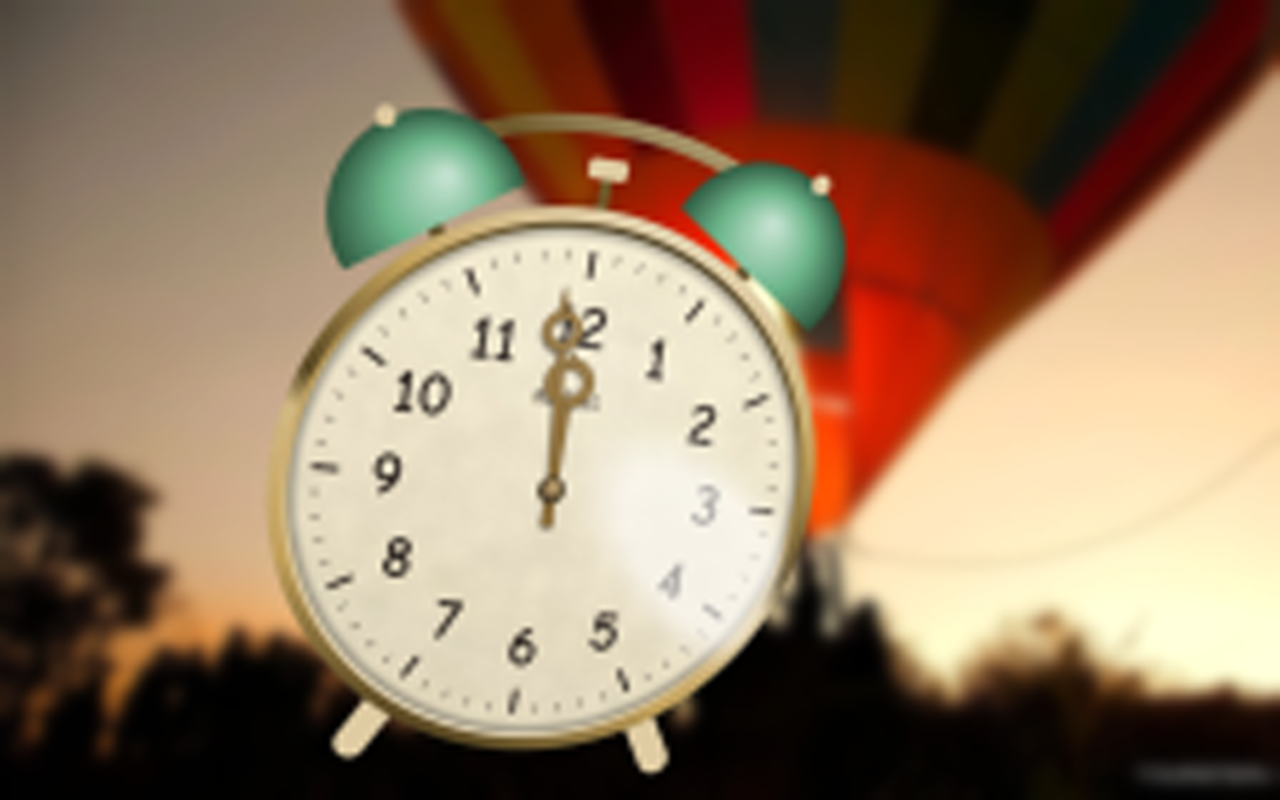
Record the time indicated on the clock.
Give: 11:59
